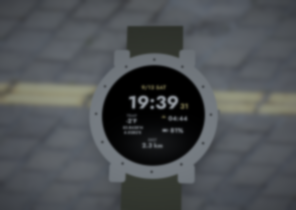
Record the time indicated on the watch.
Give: 19:39
